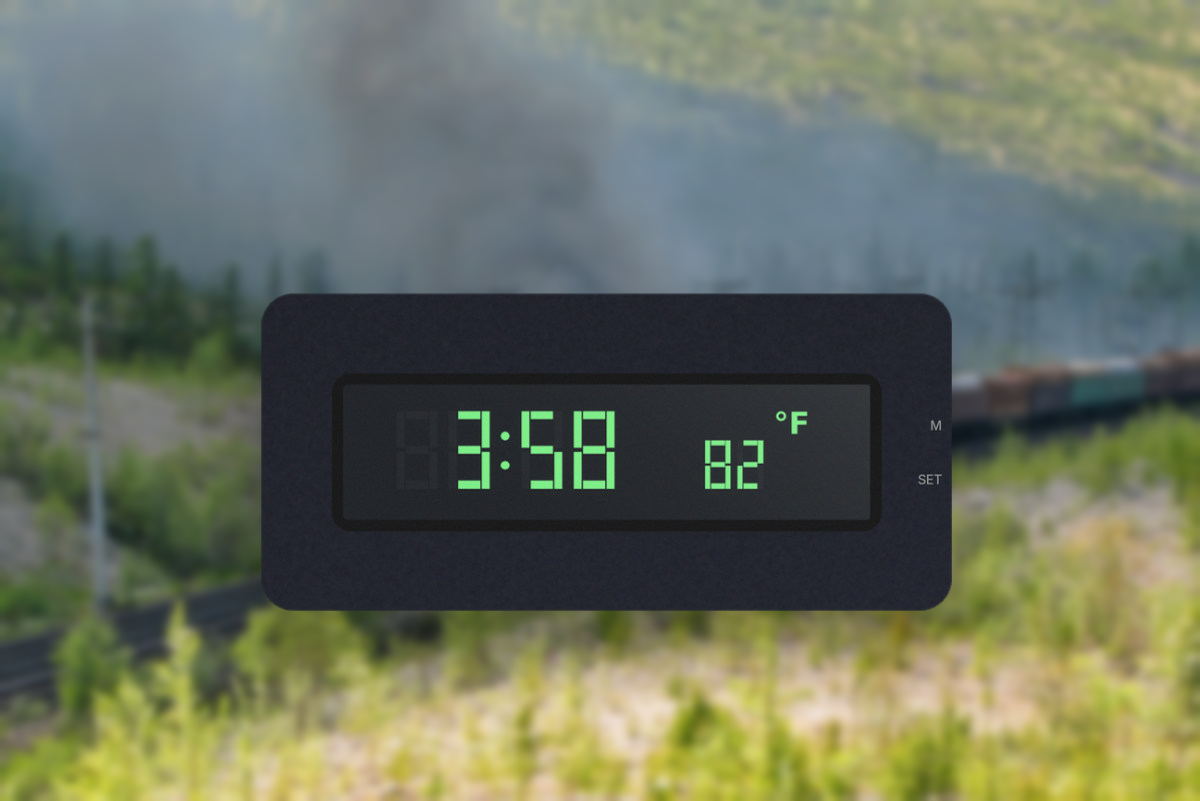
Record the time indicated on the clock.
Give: 3:58
